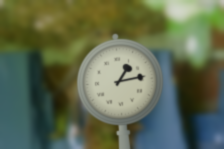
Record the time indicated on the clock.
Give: 1:14
